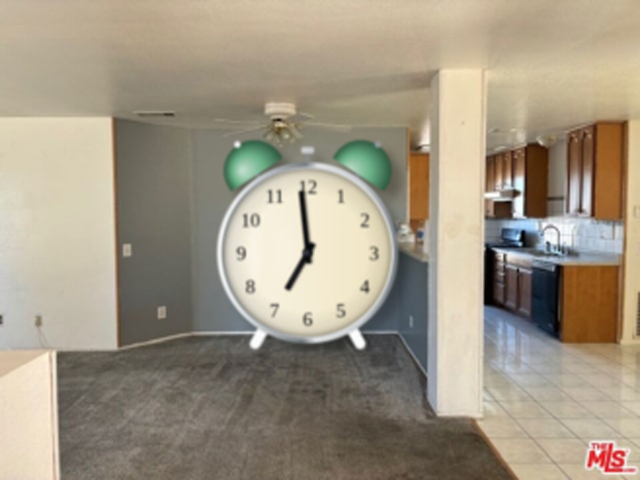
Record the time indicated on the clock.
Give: 6:59
